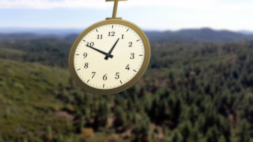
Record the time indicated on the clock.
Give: 12:49
